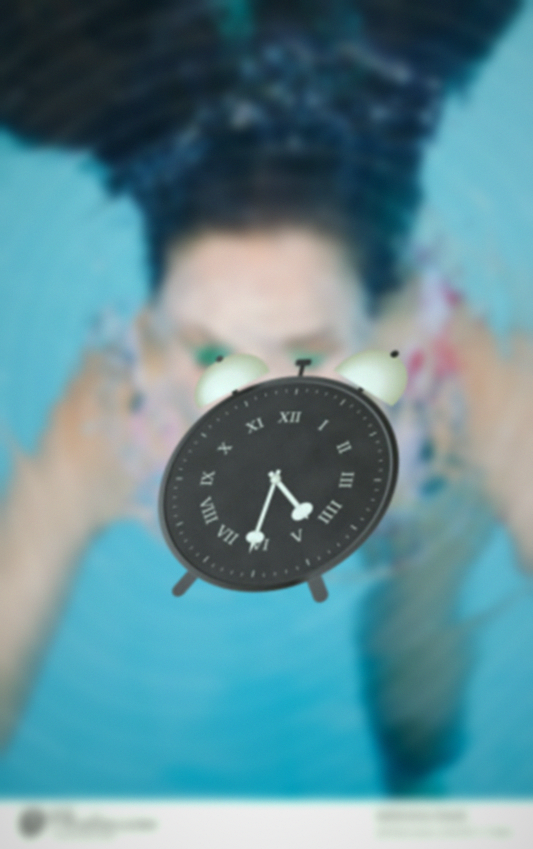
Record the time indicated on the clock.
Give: 4:31
